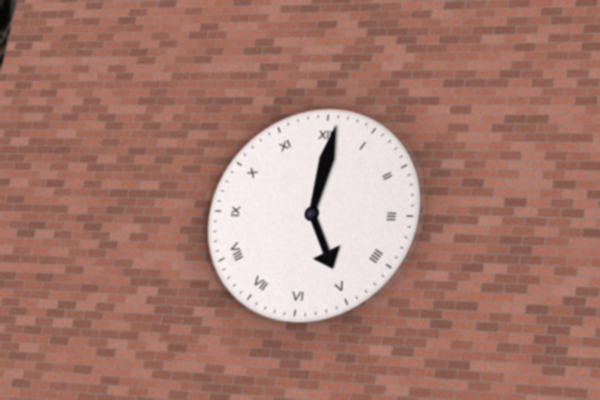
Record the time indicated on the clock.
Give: 5:01
